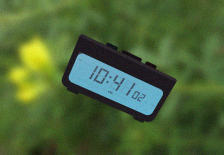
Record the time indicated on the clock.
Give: 10:41:02
